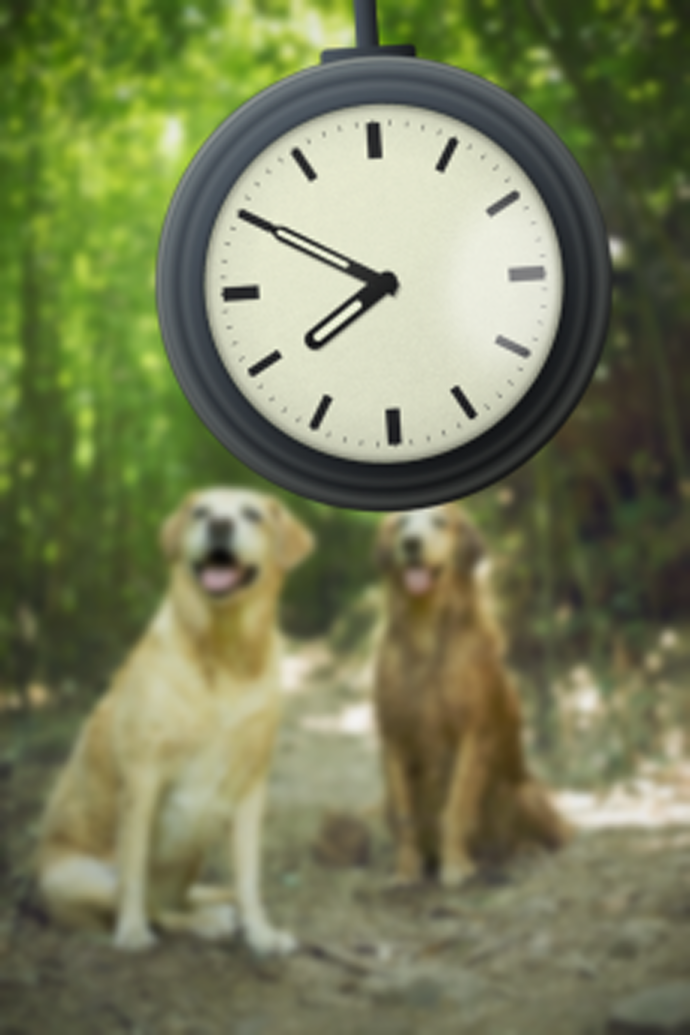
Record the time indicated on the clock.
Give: 7:50
